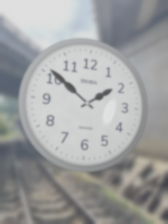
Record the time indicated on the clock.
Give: 1:51
